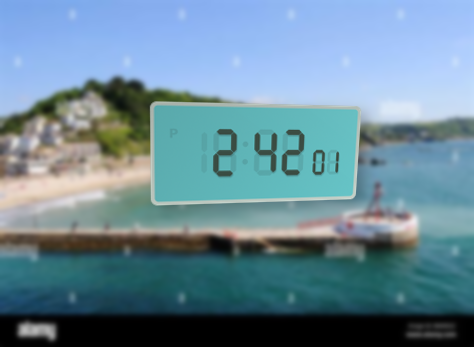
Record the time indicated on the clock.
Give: 2:42:01
